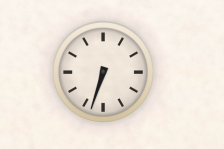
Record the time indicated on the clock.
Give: 6:33
